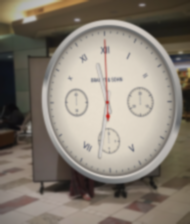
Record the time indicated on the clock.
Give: 11:32
